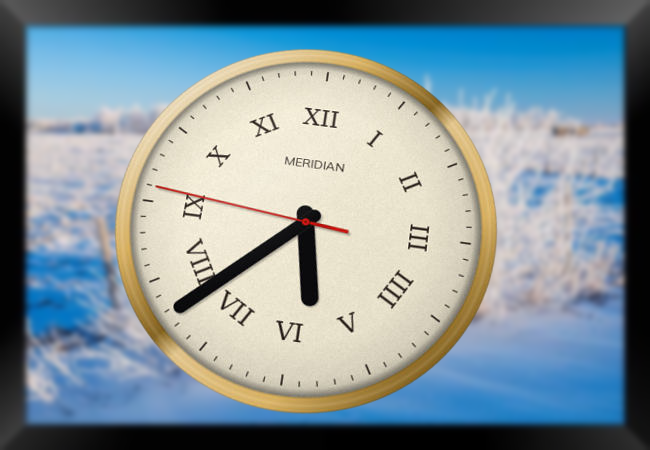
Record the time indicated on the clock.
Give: 5:37:46
